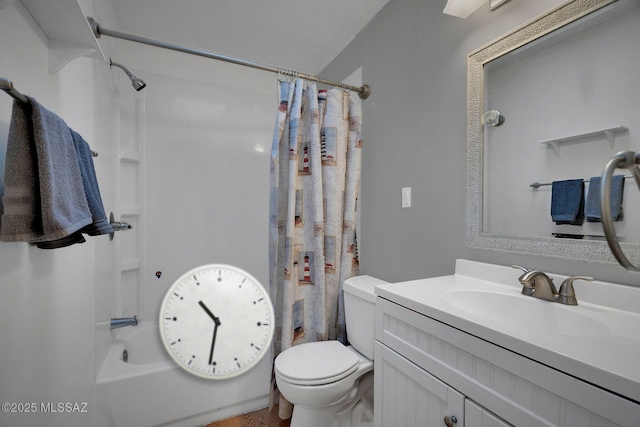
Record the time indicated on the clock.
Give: 10:31
